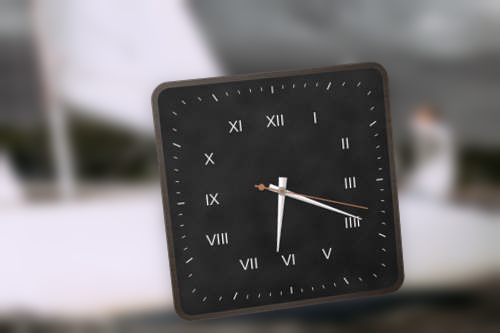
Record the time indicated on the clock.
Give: 6:19:18
